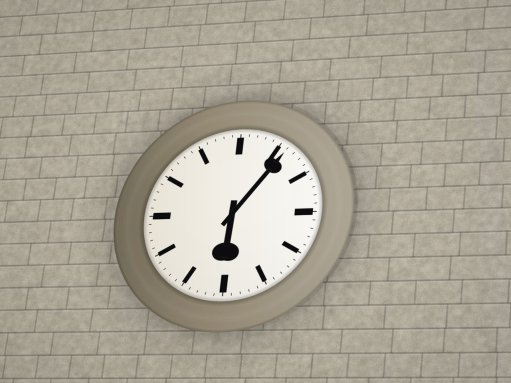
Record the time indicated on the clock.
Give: 6:06
